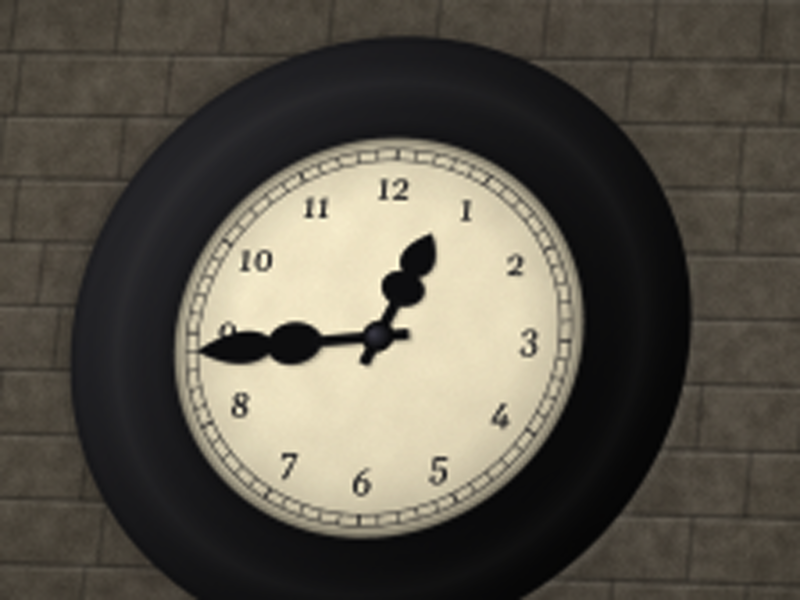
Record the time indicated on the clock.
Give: 12:44
